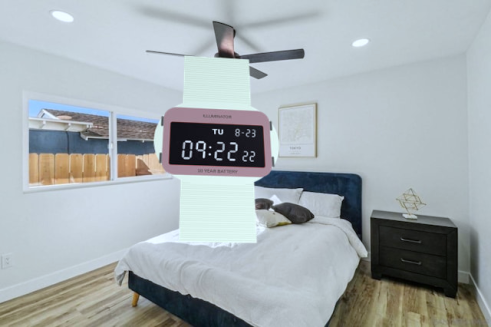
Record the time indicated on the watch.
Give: 9:22:22
